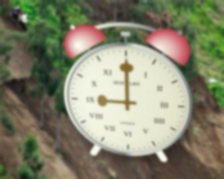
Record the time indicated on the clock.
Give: 9:00
